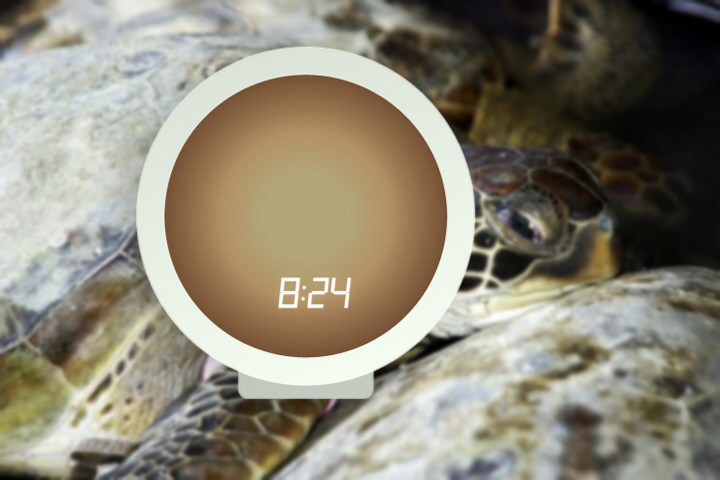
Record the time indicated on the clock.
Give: 8:24
